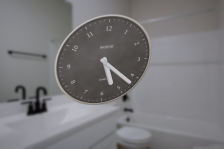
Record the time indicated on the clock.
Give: 5:22
